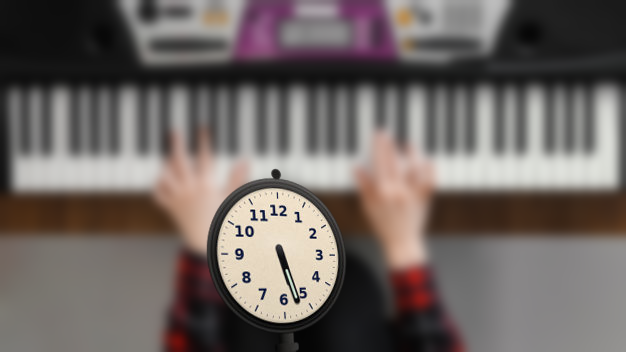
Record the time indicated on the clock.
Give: 5:27
